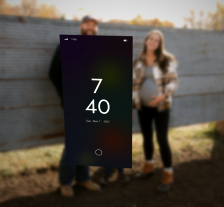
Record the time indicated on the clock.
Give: 7:40
